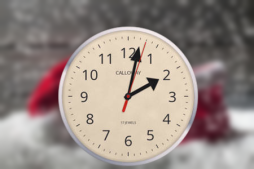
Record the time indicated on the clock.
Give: 2:02:03
